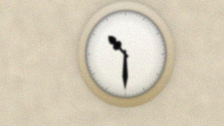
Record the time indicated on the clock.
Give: 10:30
